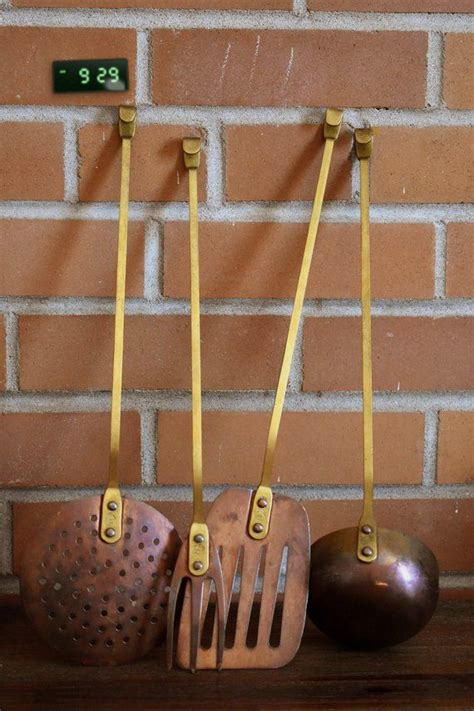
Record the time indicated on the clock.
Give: 9:29
